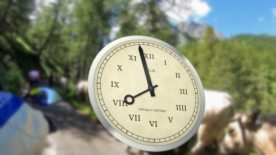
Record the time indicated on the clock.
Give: 7:58
